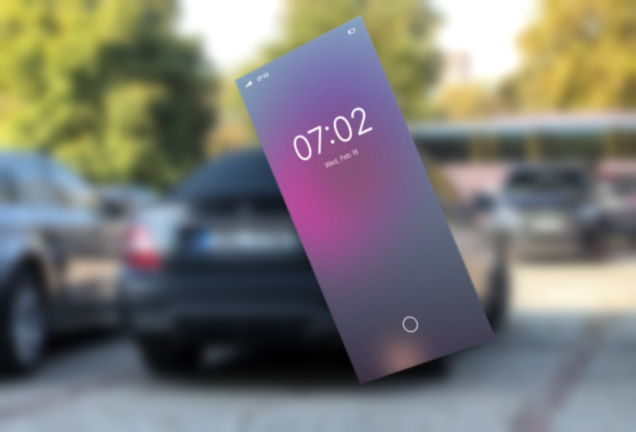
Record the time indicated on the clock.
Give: 7:02
